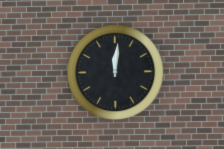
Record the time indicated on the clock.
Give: 12:01
